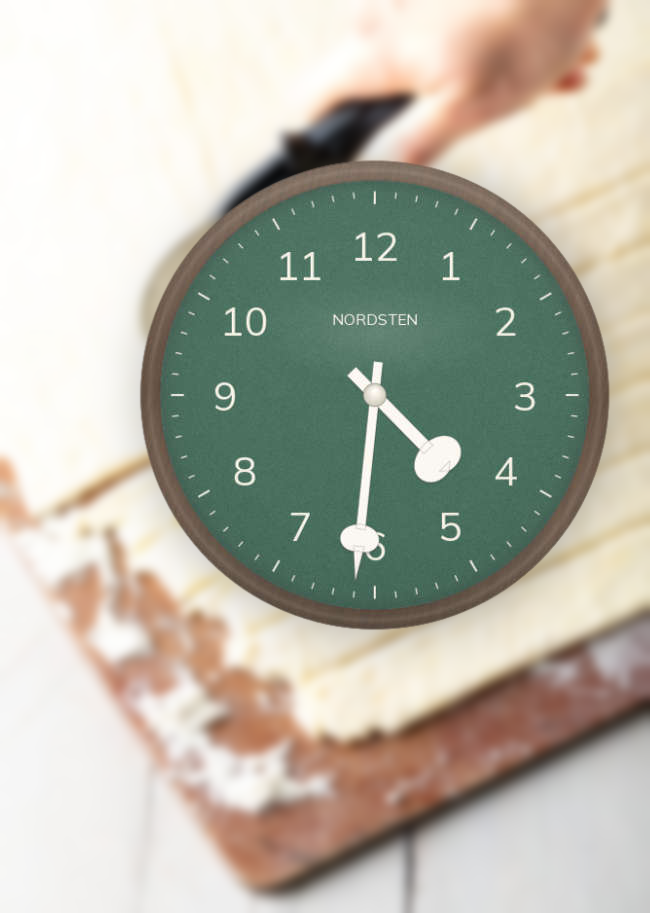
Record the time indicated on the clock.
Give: 4:31
